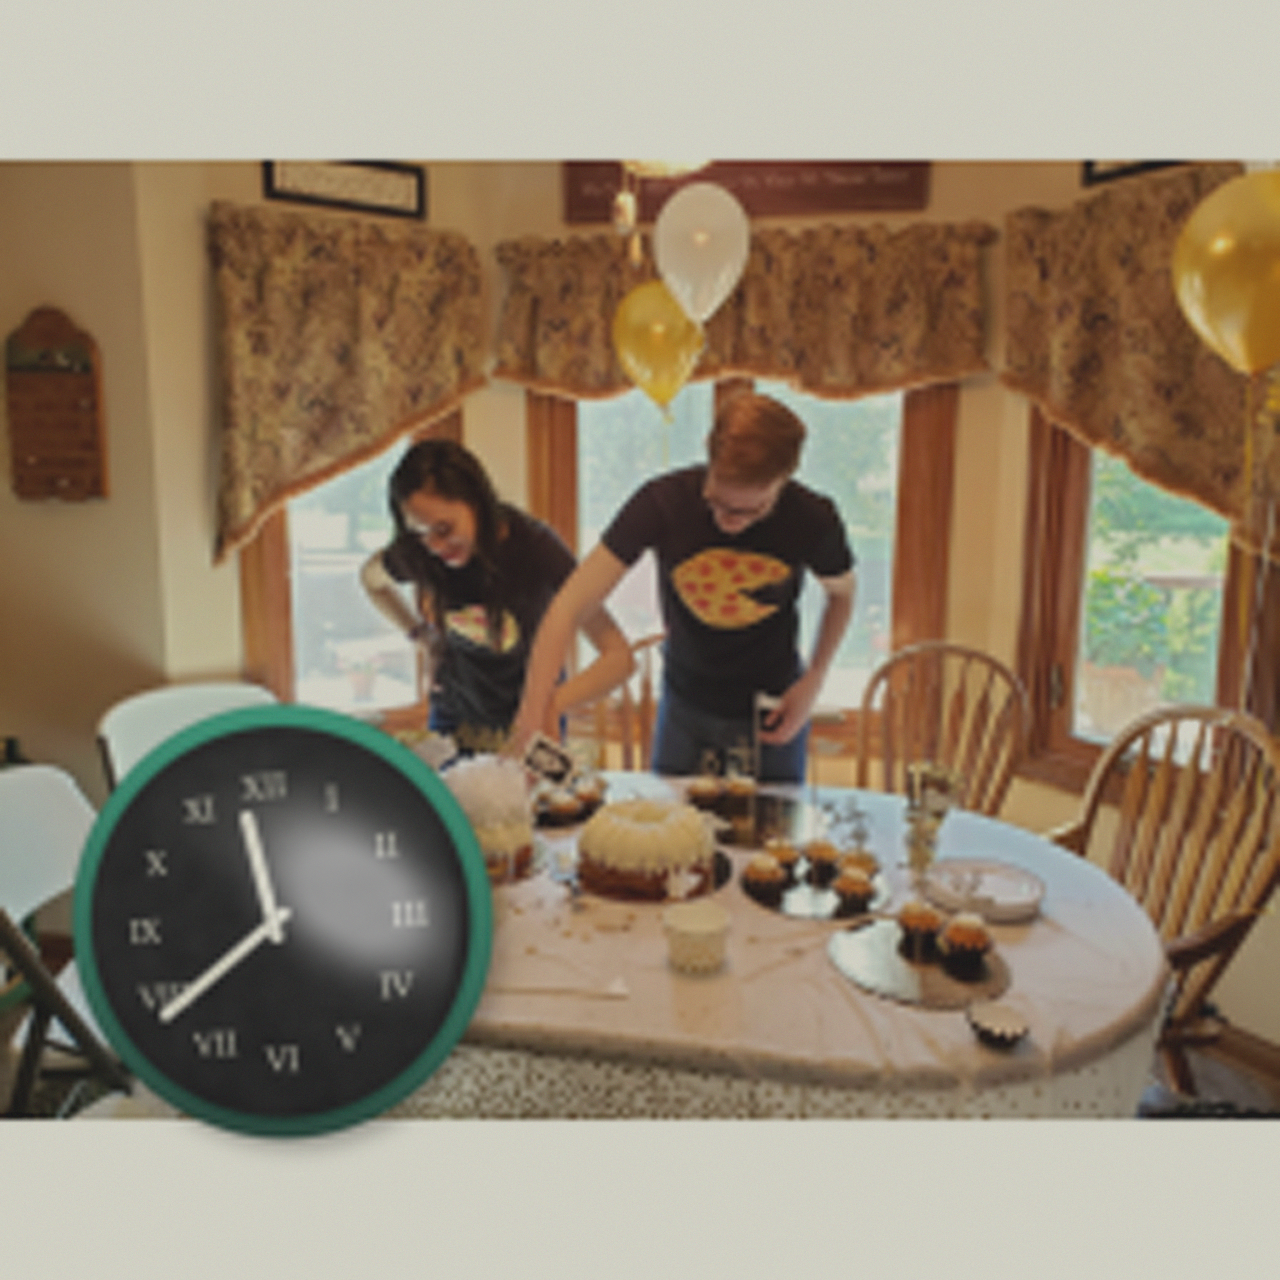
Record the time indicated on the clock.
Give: 11:39
